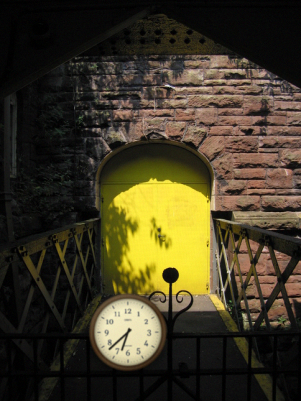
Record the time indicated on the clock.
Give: 6:38
